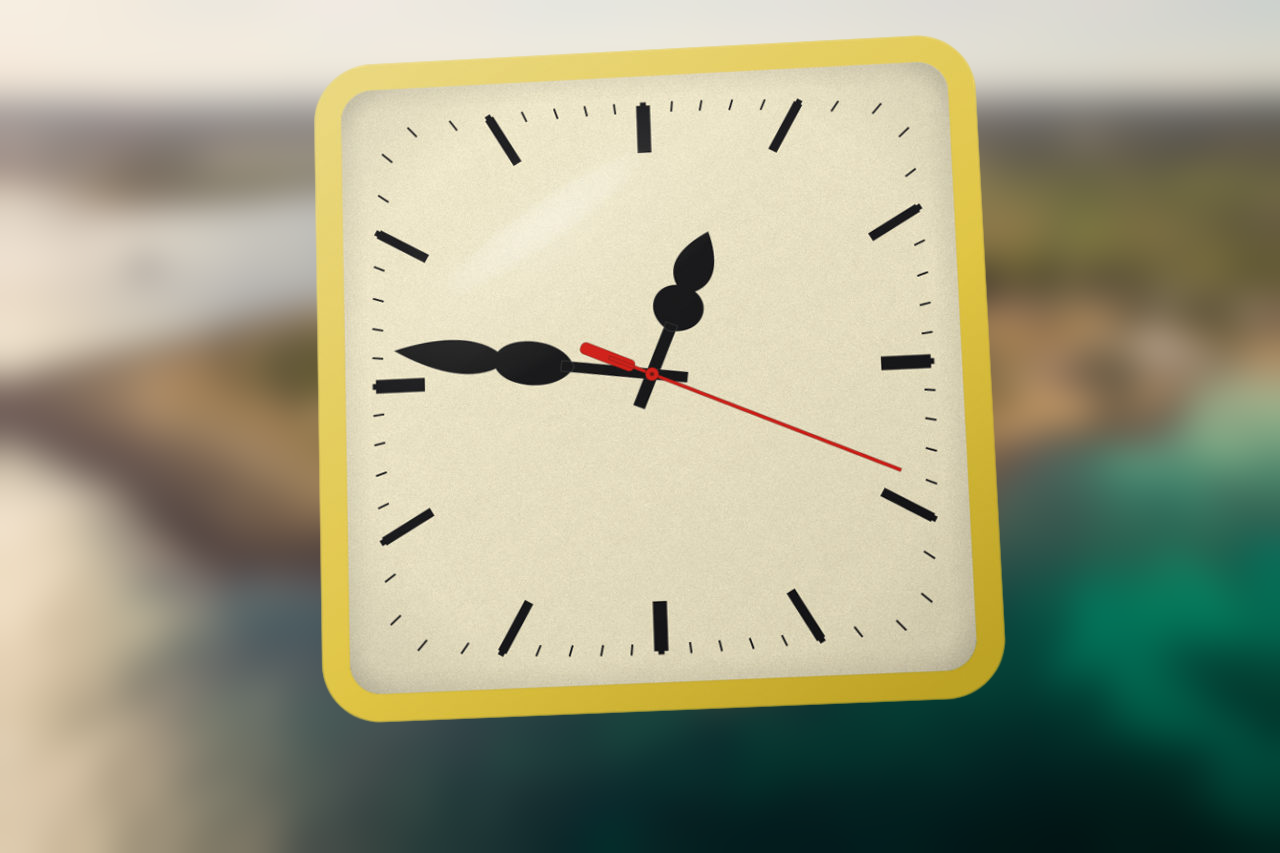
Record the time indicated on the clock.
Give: 12:46:19
